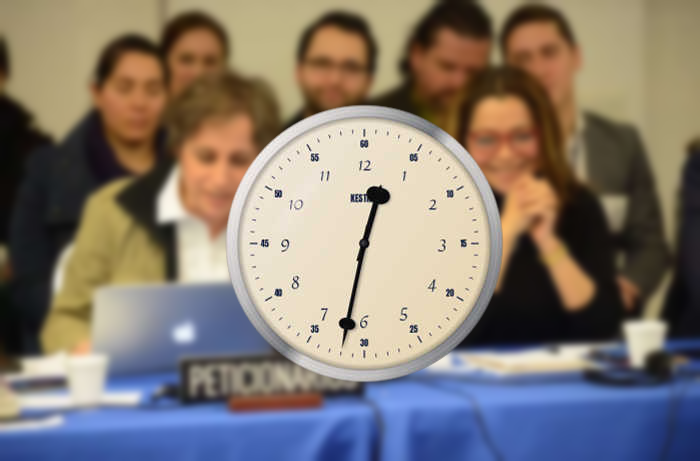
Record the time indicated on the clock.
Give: 12:32
